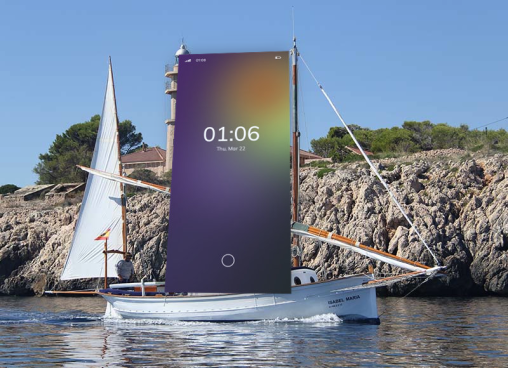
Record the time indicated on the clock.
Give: 1:06
